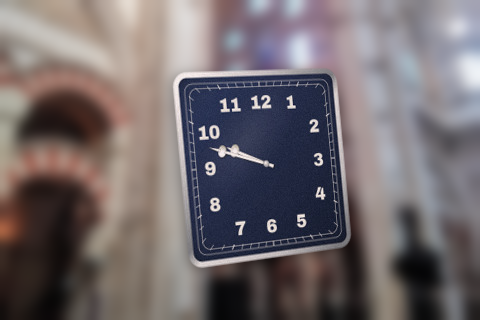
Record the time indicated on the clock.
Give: 9:48
